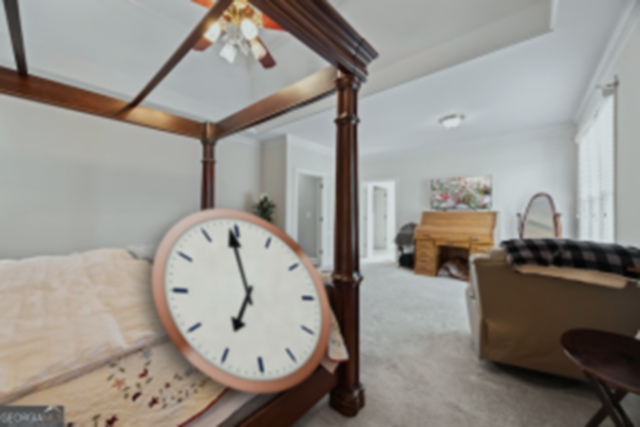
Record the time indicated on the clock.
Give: 6:59
